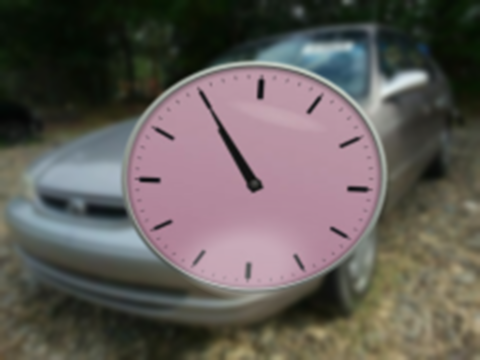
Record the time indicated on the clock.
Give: 10:55
